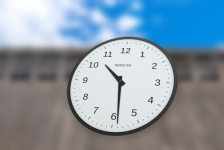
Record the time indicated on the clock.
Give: 10:29
